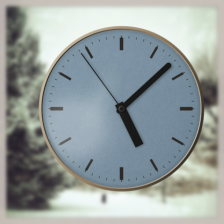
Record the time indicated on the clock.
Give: 5:07:54
